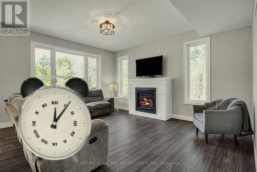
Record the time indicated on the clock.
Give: 12:06
